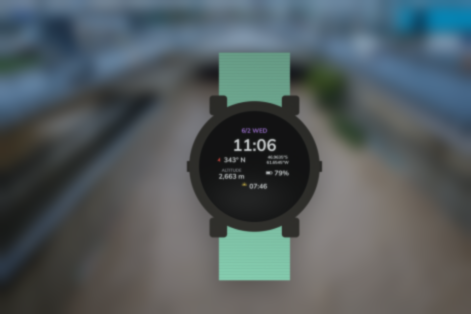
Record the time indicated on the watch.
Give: 11:06
